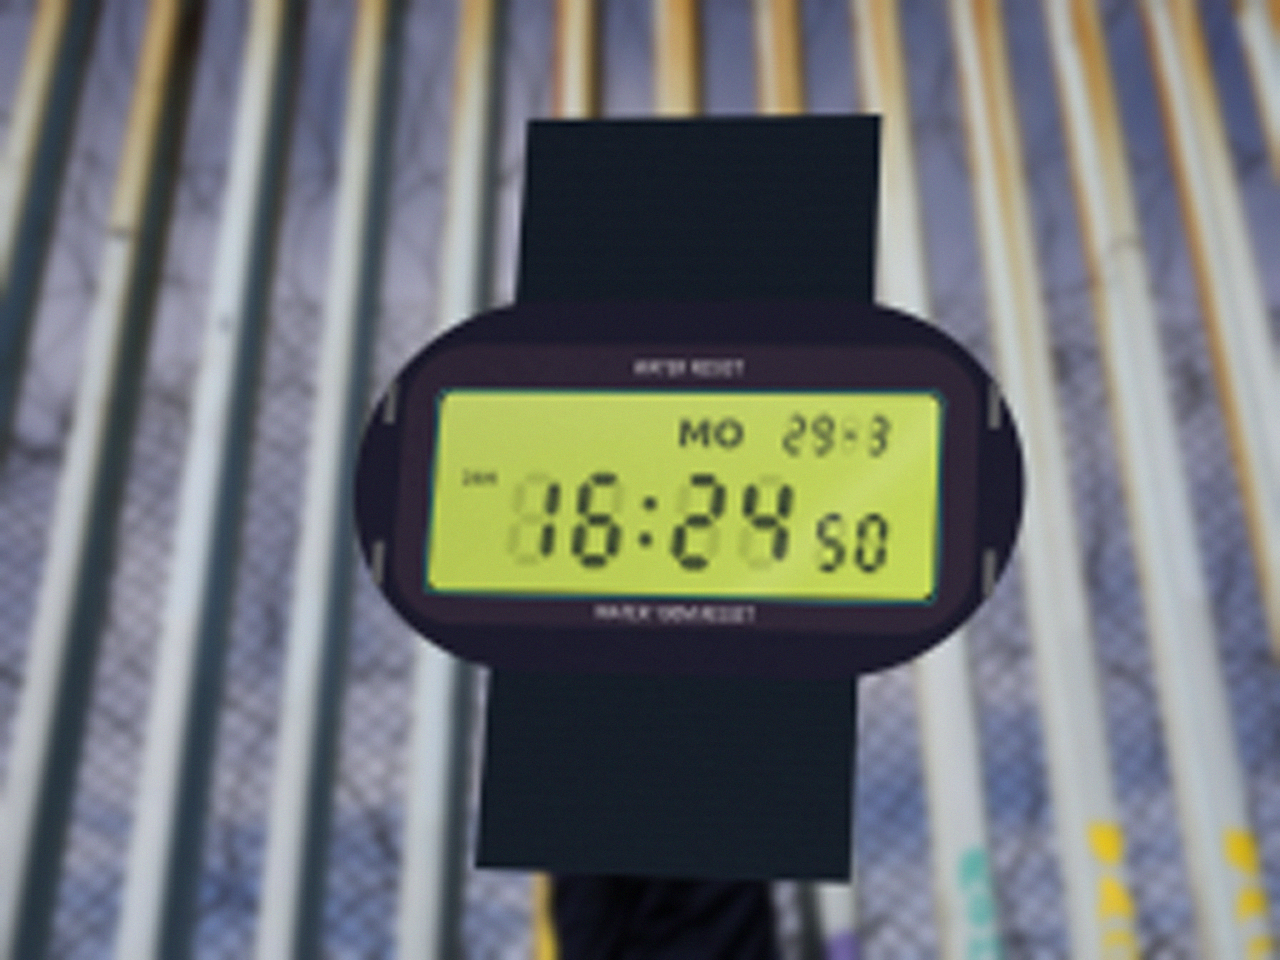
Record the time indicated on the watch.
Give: 16:24:50
